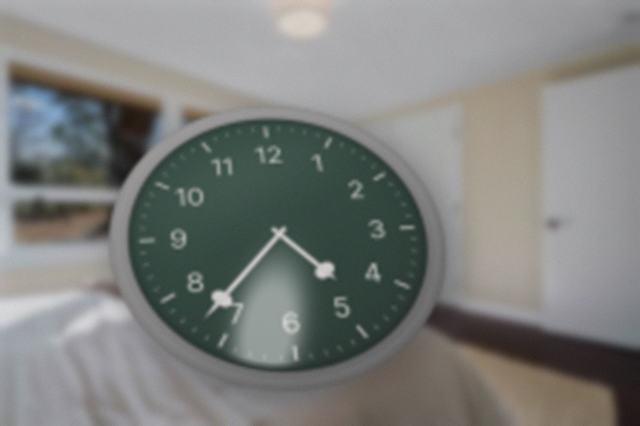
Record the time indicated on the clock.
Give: 4:37
